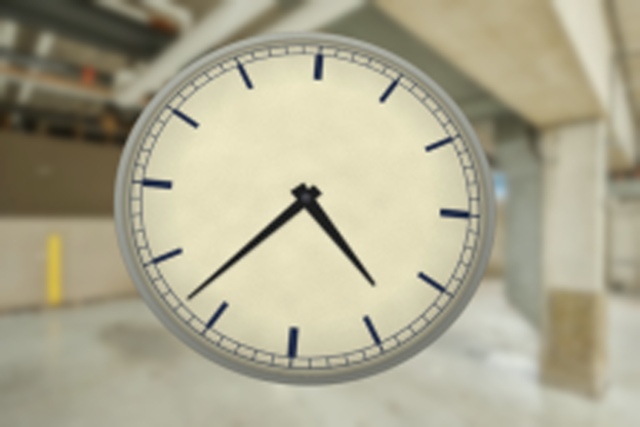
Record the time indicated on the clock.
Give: 4:37
